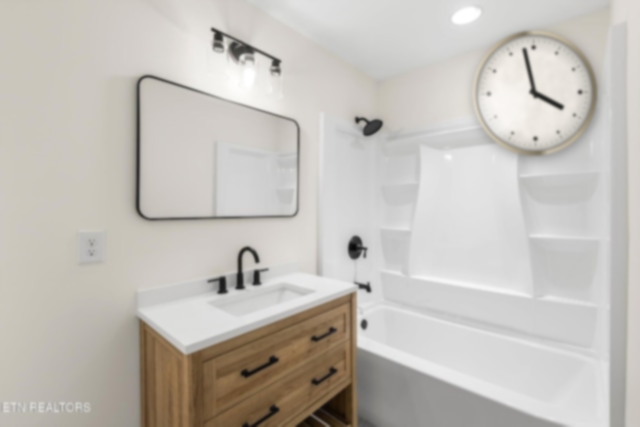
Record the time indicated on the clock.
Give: 3:58
